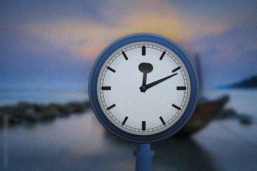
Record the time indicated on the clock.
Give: 12:11
